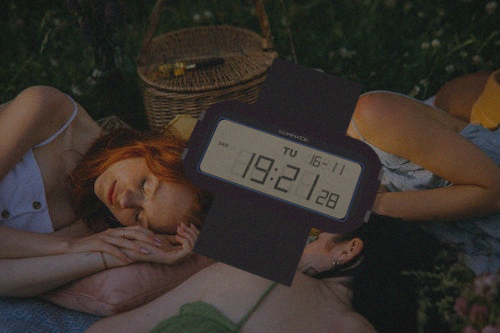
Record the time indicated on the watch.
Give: 19:21:28
